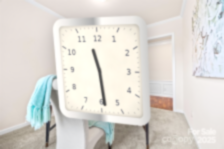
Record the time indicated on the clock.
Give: 11:29
